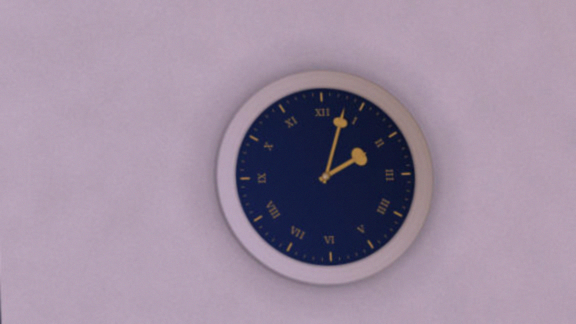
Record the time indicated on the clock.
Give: 2:03
